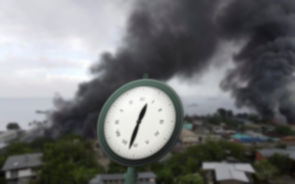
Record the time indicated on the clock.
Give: 12:32
